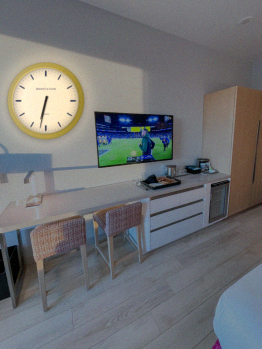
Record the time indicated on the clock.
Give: 6:32
